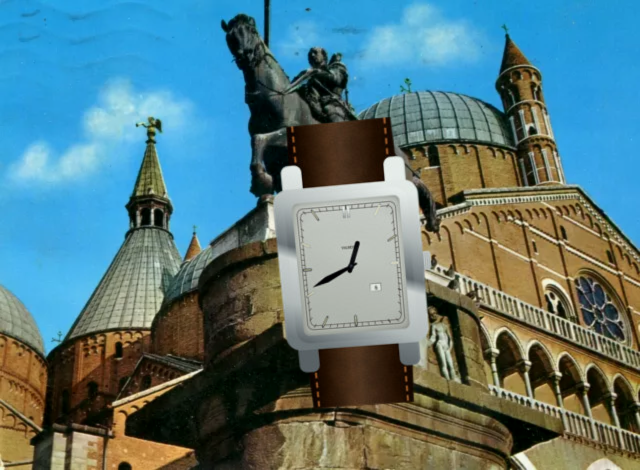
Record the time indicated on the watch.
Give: 12:41
